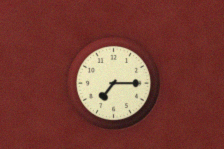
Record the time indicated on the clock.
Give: 7:15
